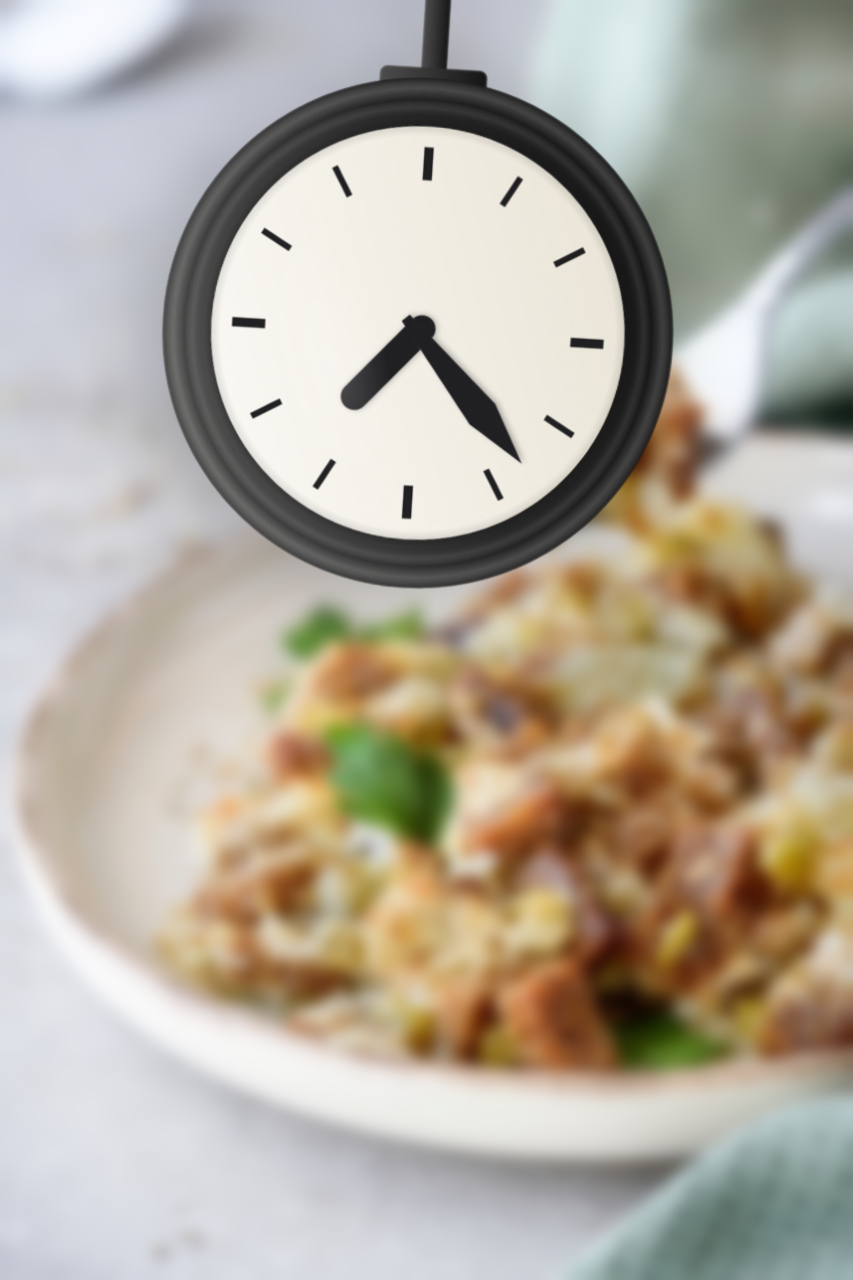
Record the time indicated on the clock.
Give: 7:23
